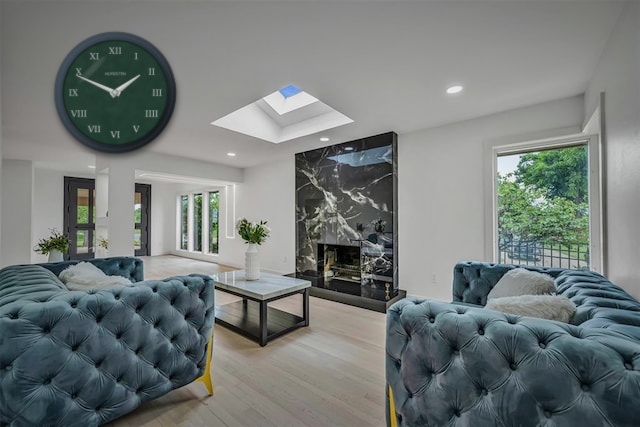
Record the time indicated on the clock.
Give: 1:49
